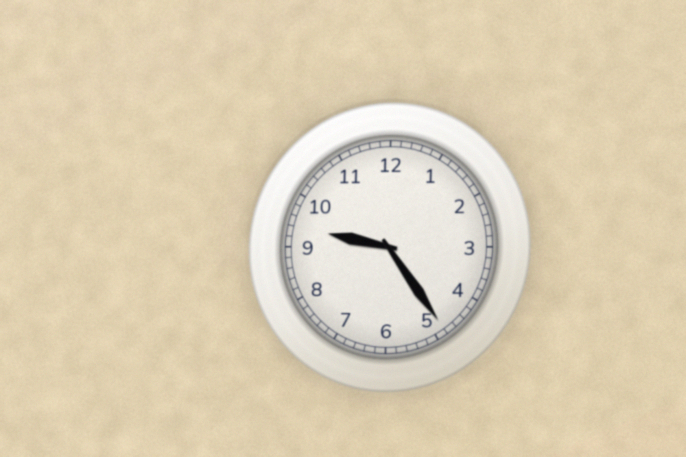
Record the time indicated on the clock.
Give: 9:24
